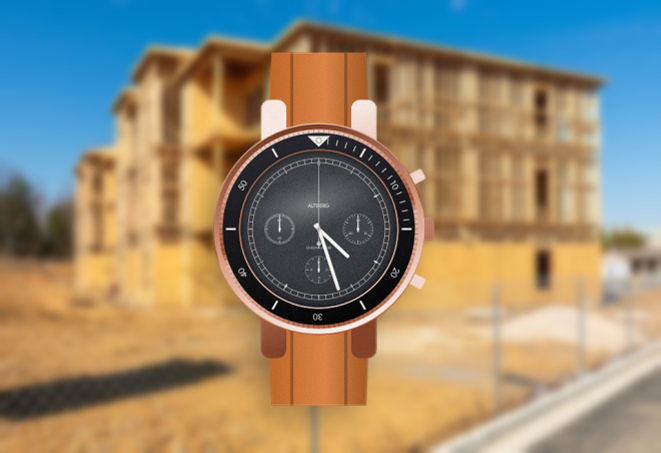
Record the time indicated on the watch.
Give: 4:27
